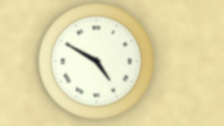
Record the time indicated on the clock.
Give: 4:50
